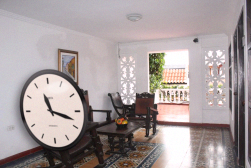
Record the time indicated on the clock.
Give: 11:18
